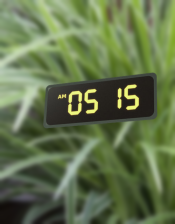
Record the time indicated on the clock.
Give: 5:15
